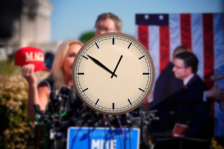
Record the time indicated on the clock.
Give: 12:51
